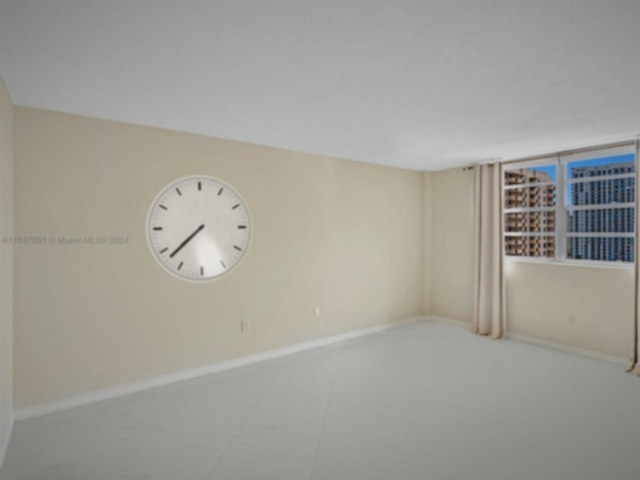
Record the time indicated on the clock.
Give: 7:38
